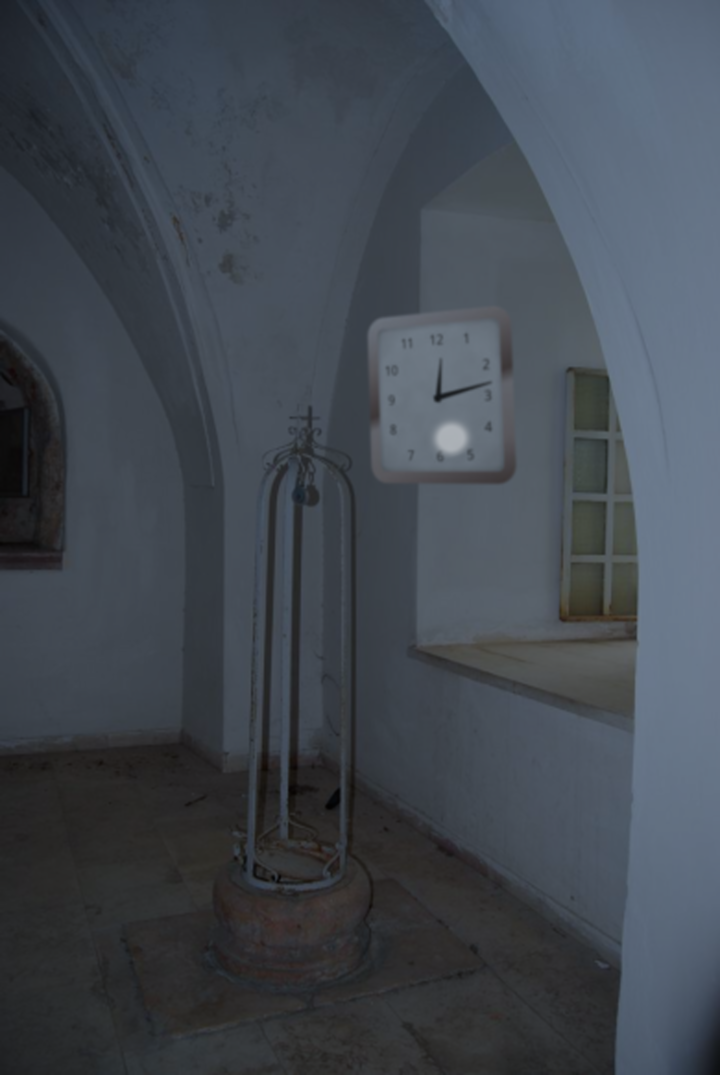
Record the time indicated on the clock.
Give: 12:13
